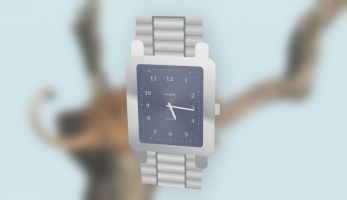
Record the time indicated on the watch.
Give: 5:16
